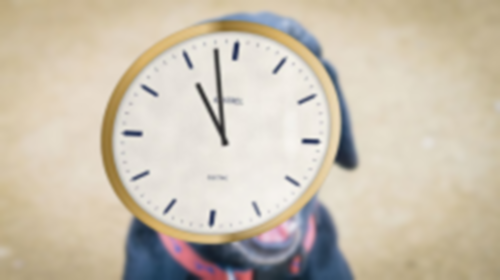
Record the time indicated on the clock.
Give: 10:58
